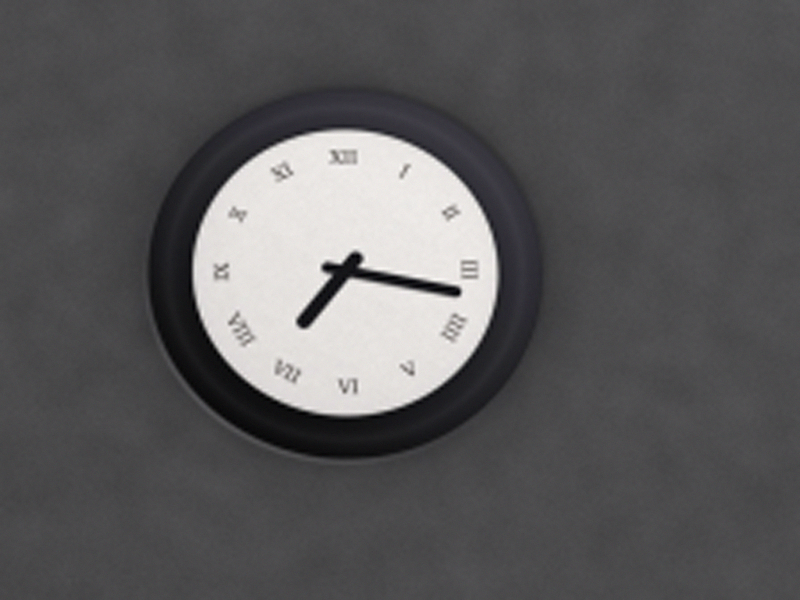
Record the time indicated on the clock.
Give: 7:17
